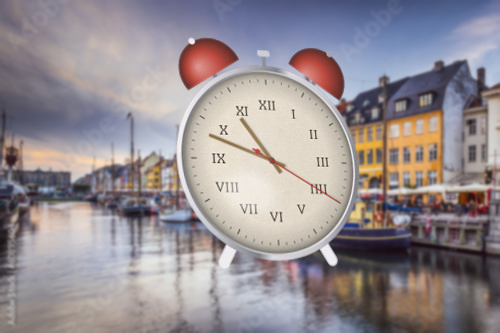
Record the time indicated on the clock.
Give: 10:48:20
